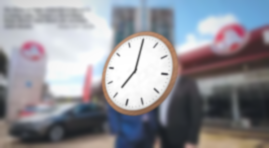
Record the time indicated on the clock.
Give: 7:00
